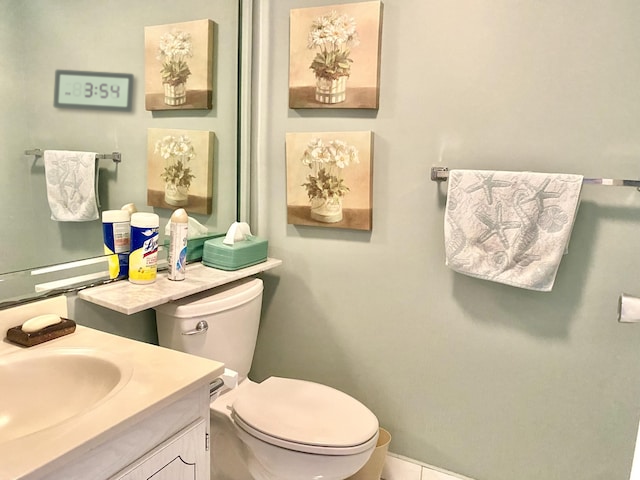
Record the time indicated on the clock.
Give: 3:54
